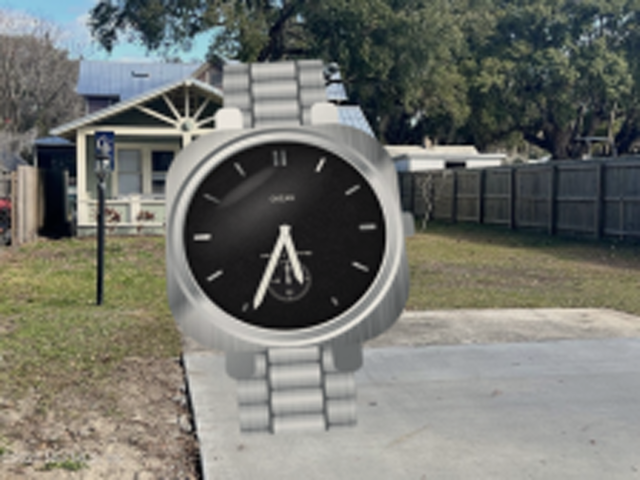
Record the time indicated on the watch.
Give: 5:34
